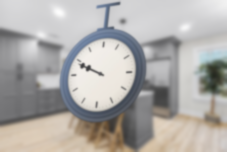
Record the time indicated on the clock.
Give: 9:49
